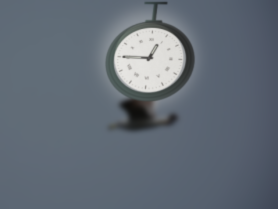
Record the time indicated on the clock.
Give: 12:45
